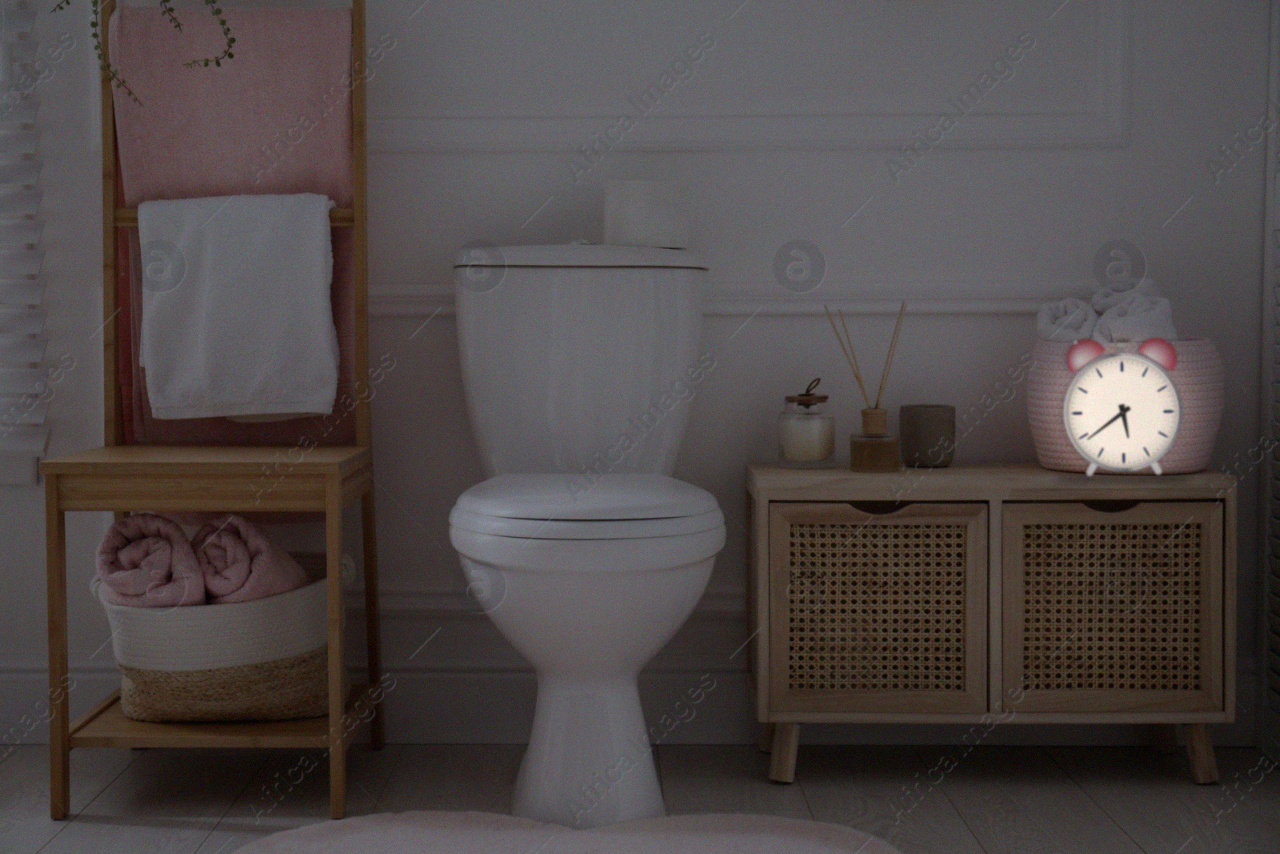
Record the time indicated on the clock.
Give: 5:39
